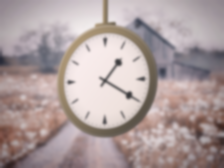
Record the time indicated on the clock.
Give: 1:20
